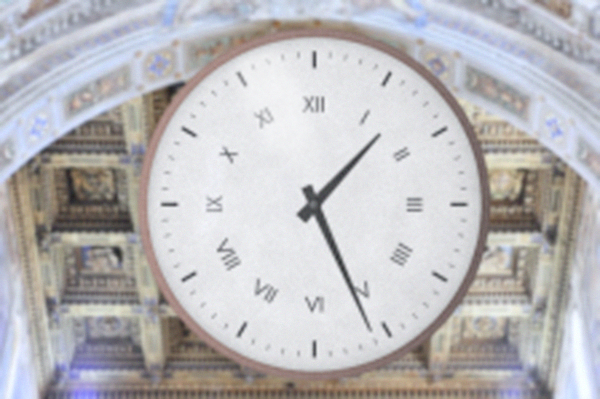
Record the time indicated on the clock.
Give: 1:26
